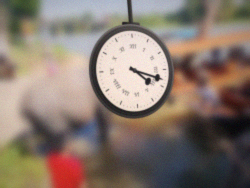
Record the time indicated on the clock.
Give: 4:18
